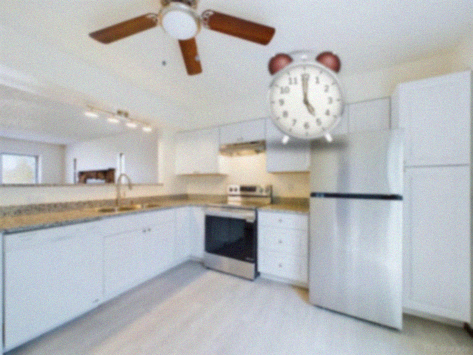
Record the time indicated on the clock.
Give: 5:00
